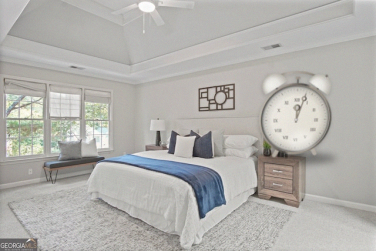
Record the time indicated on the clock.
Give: 12:03
